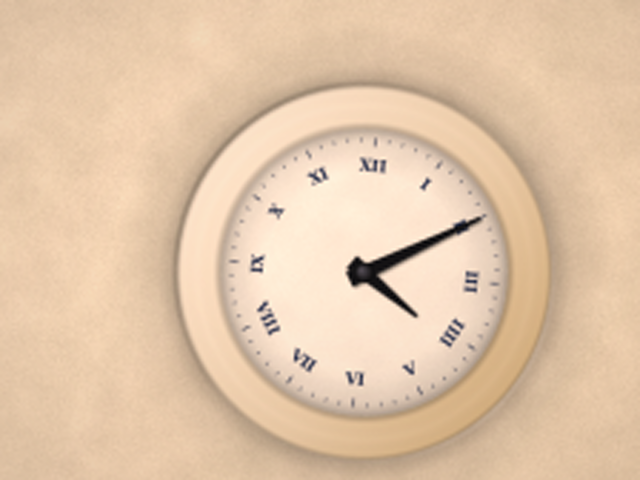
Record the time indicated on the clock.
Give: 4:10
